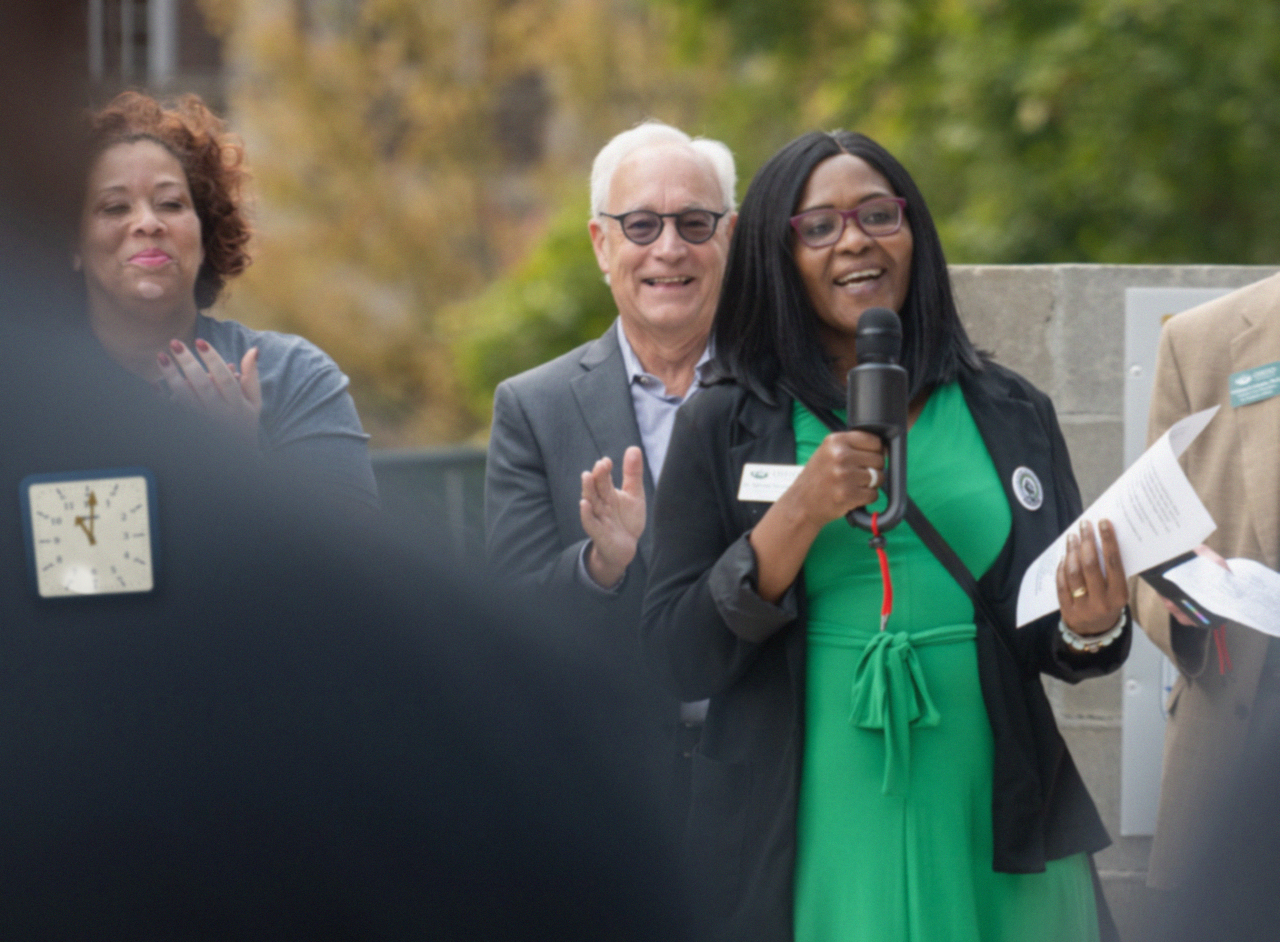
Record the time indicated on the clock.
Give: 11:01
